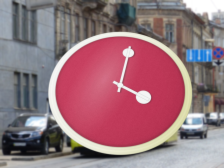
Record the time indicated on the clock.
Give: 4:02
